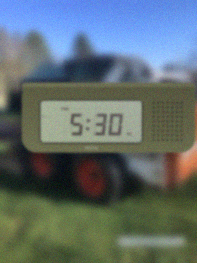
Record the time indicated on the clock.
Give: 5:30
